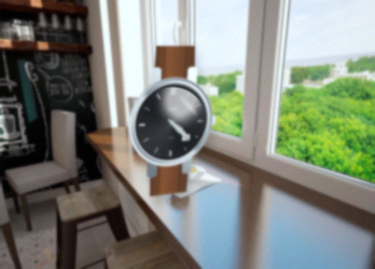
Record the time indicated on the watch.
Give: 4:22
